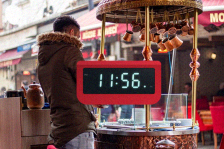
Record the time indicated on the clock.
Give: 11:56
